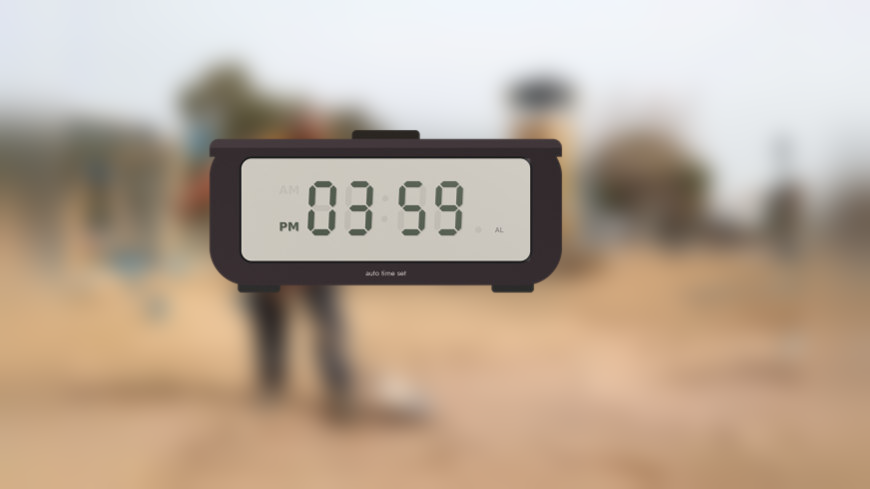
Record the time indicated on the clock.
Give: 3:59
